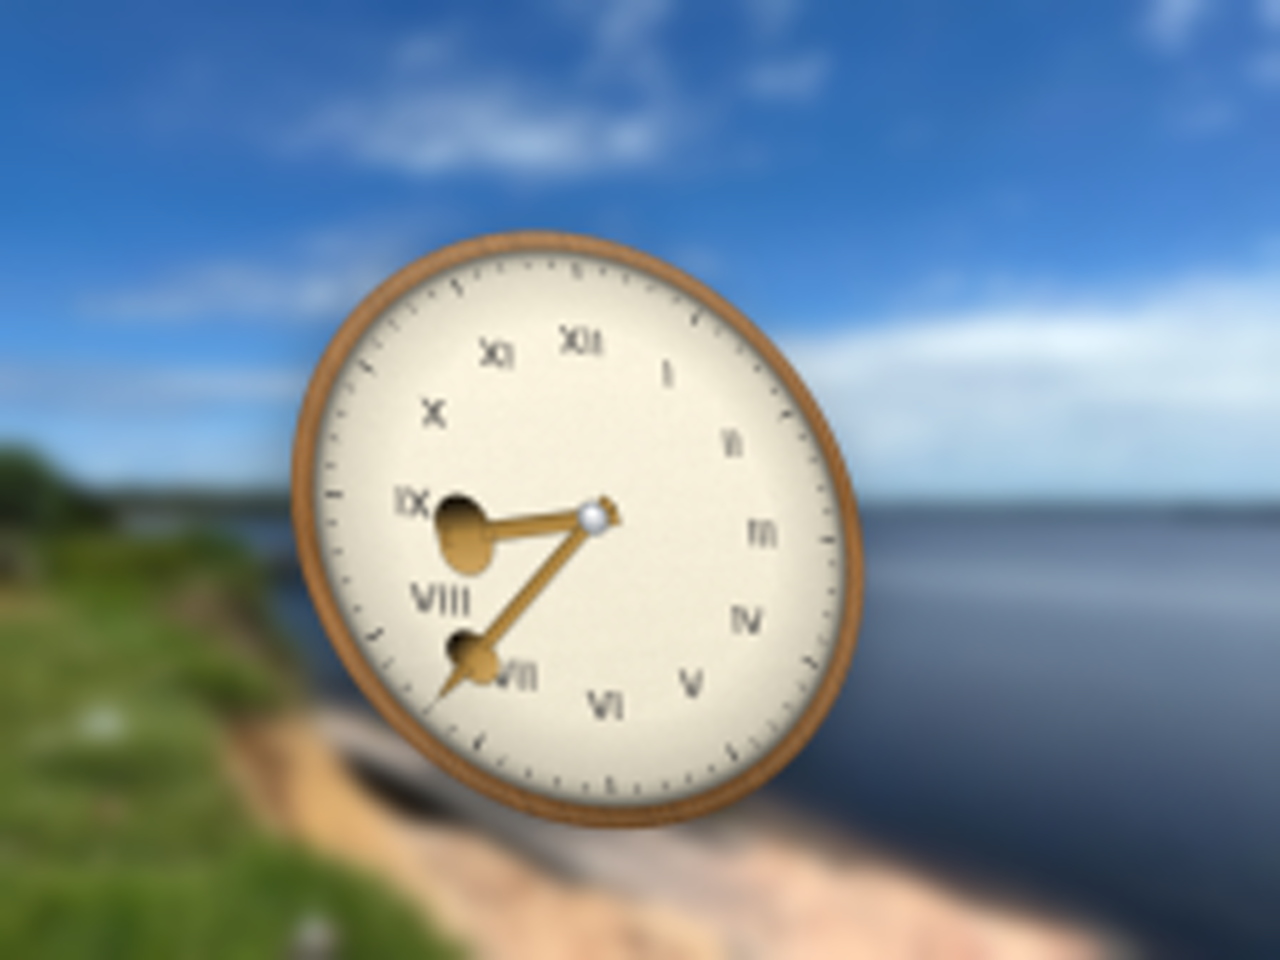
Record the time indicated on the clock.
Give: 8:37
